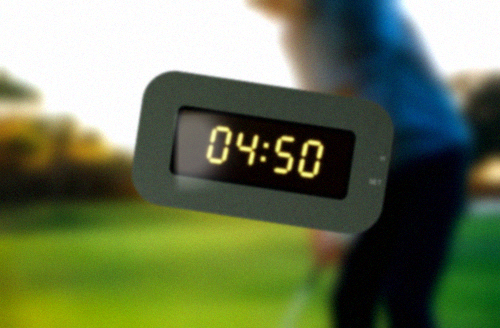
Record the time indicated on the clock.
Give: 4:50
